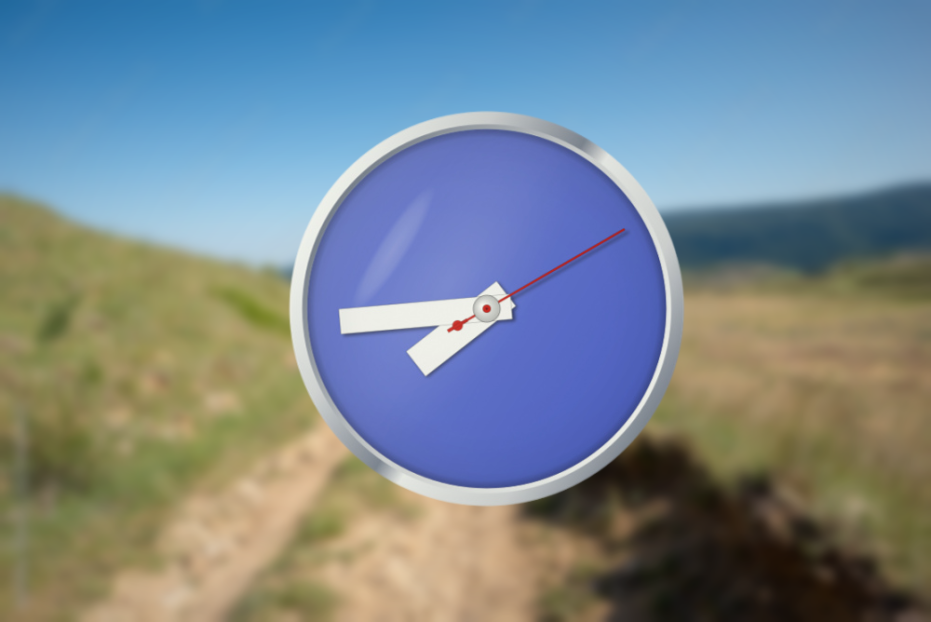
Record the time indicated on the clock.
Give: 7:44:10
